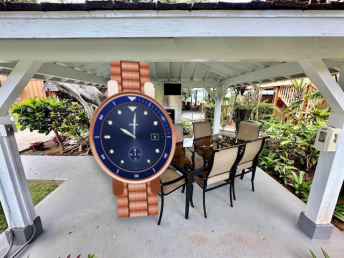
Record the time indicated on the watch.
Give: 10:01
